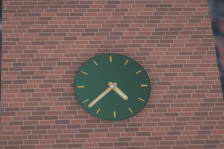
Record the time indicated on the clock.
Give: 4:38
